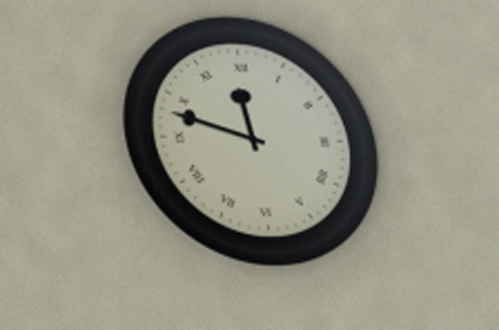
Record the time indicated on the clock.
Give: 11:48
